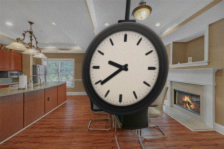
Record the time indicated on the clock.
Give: 9:39
